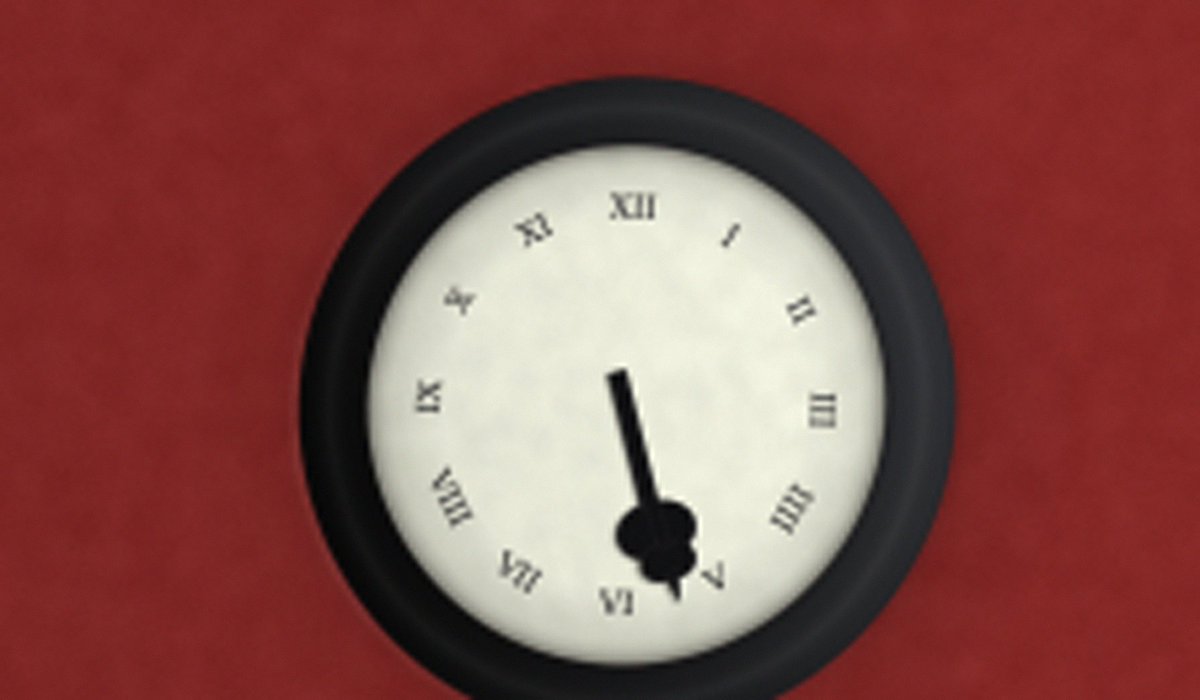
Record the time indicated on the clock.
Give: 5:27
